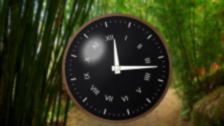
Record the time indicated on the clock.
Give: 12:17
